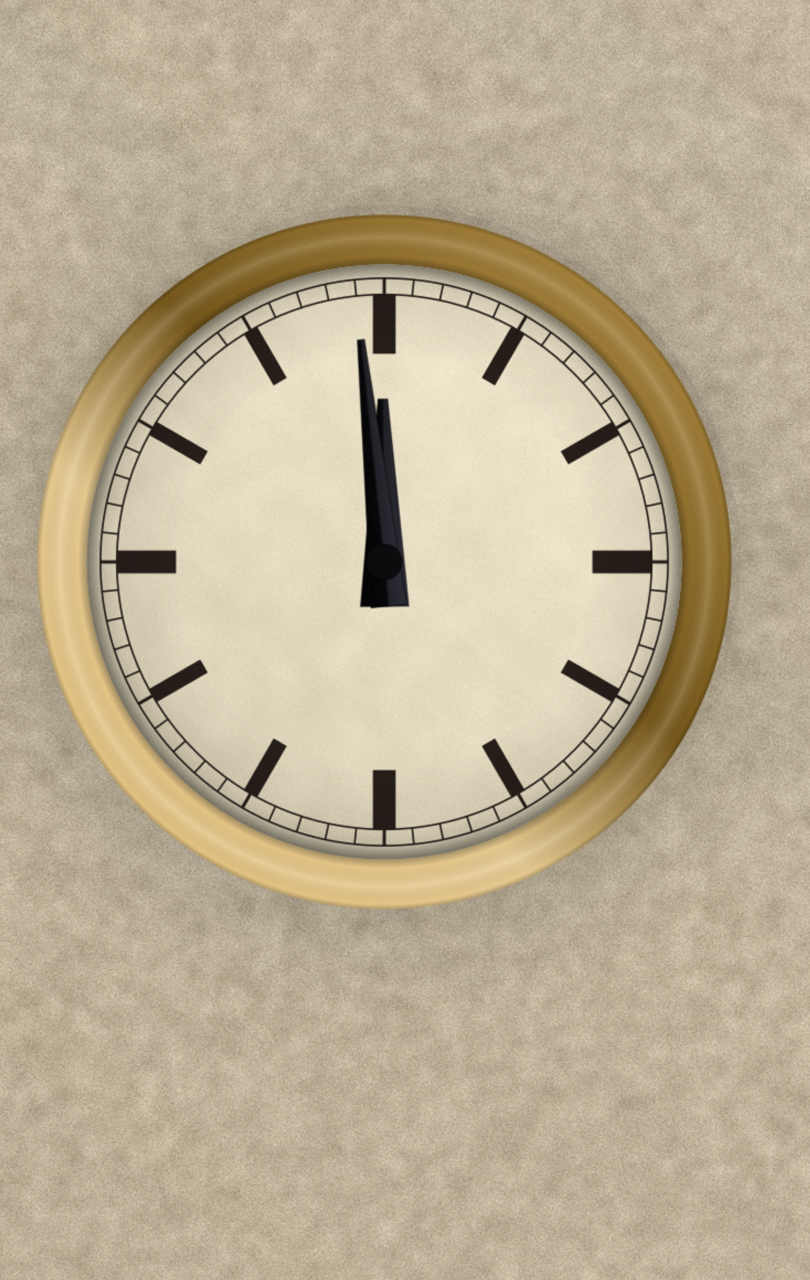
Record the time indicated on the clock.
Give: 11:59
